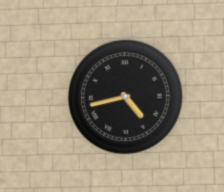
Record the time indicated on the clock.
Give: 4:43
